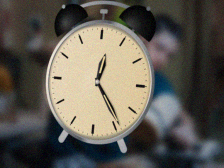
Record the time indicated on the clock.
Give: 12:24
